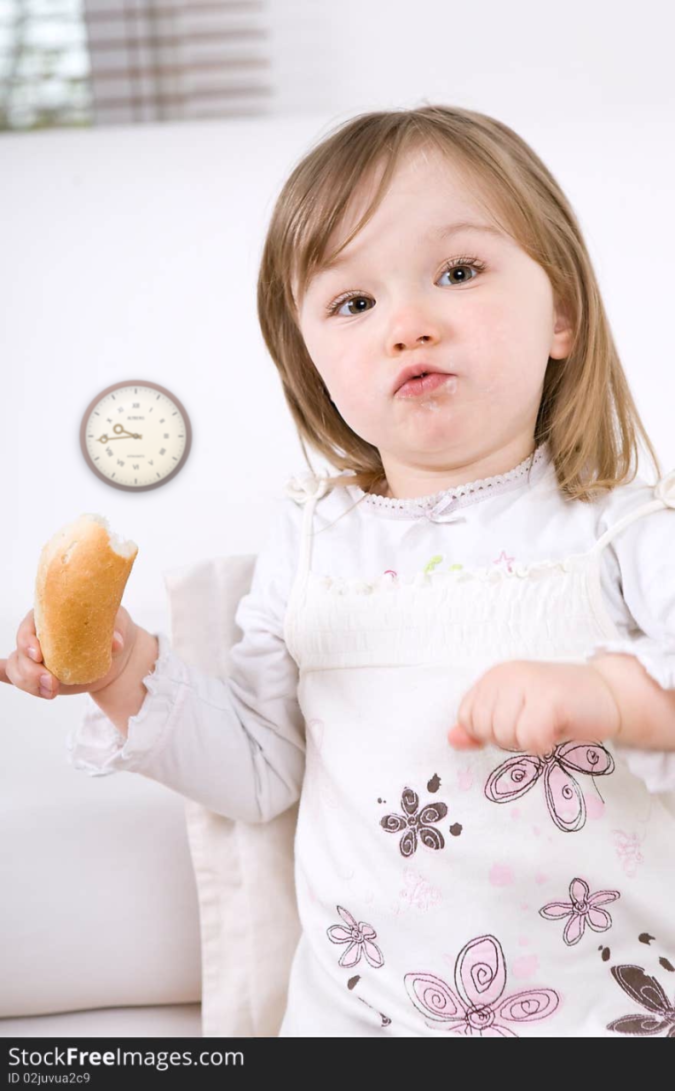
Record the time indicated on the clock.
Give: 9:44
